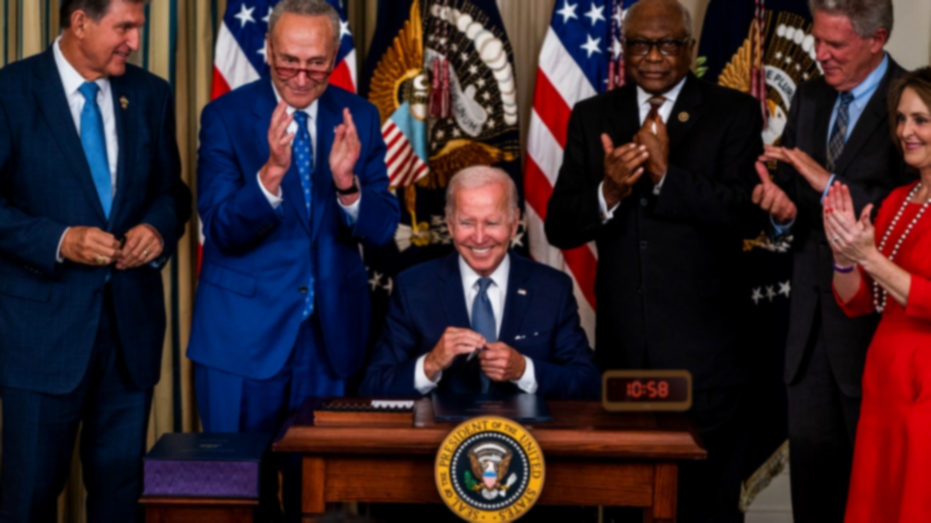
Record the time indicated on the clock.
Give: 10:58
